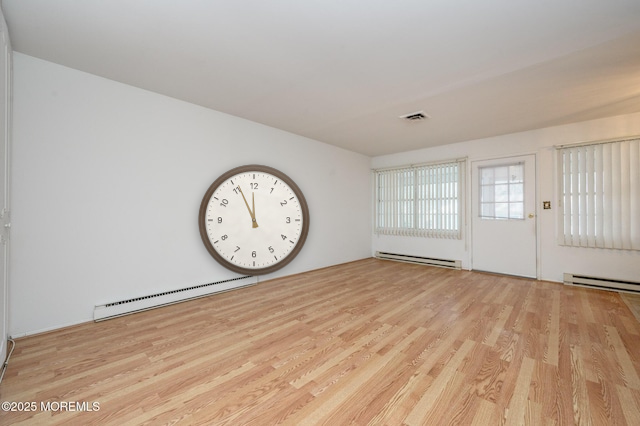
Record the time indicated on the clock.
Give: 11:56
